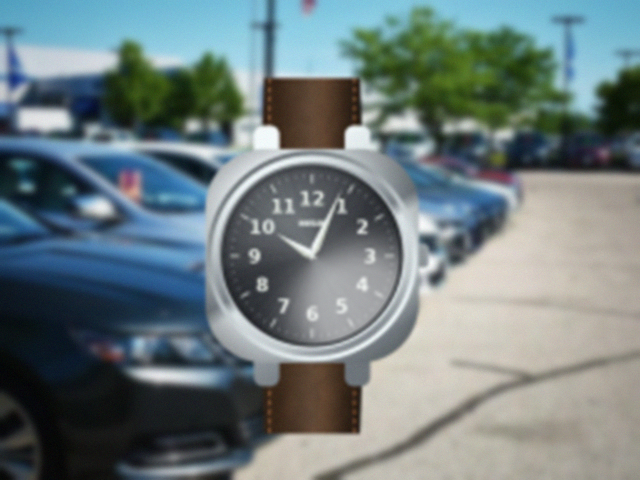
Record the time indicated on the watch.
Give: 10:04
